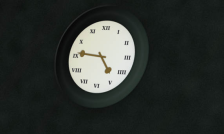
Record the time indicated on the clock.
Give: 4:46
